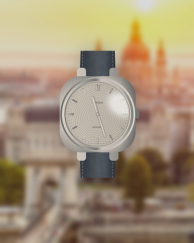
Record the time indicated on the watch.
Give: 11:27
